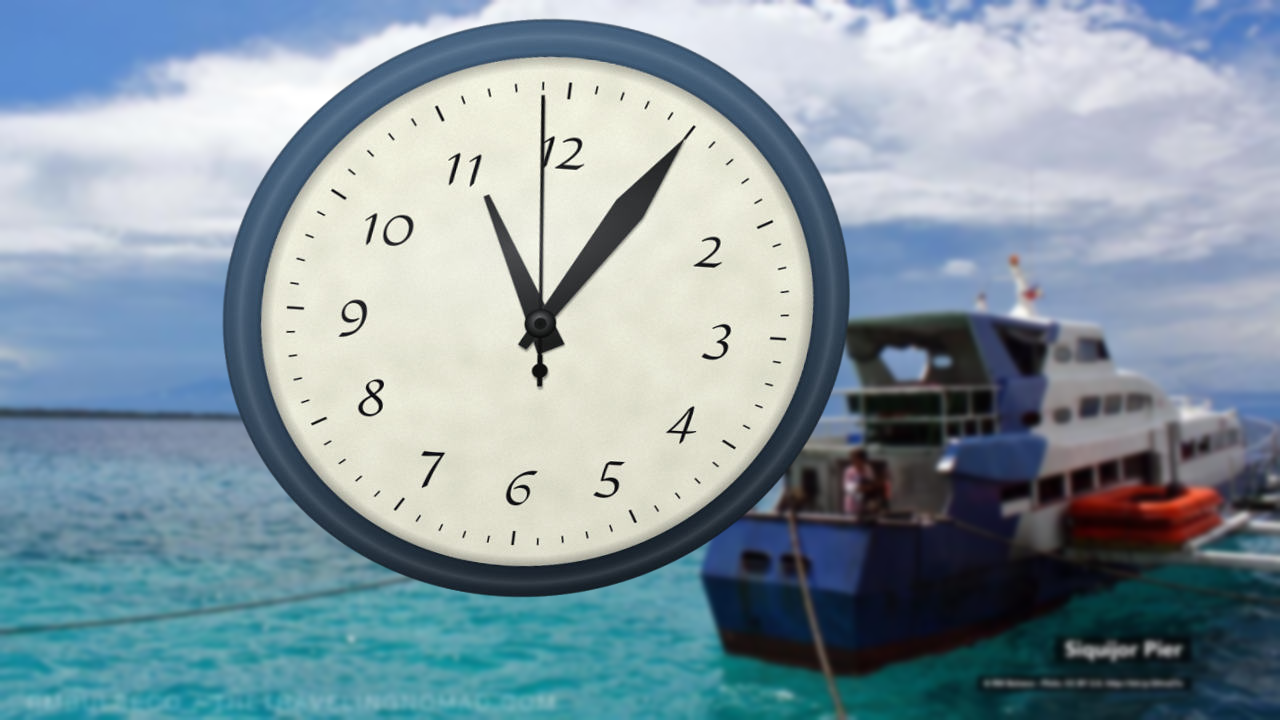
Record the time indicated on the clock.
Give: 11:04:59
